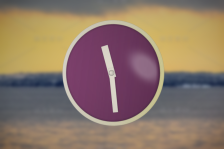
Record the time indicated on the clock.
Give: 11:29
